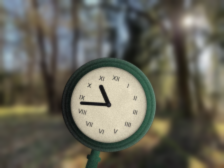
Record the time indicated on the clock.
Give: 10:43
